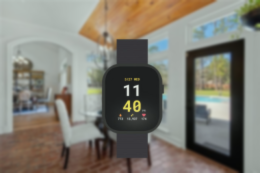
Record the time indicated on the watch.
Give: 11:40
